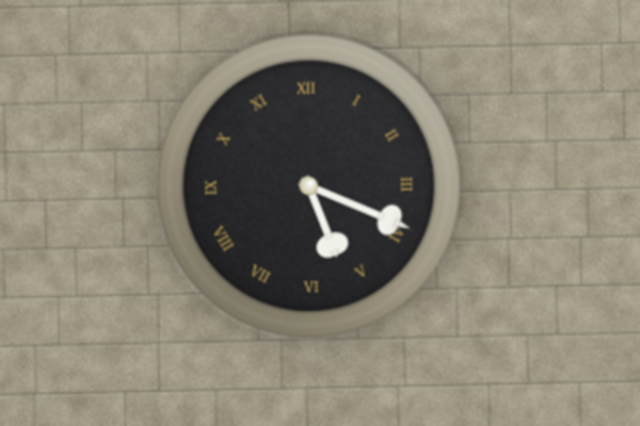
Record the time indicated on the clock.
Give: 5:19
